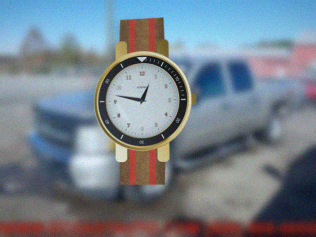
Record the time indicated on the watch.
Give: 12:47
